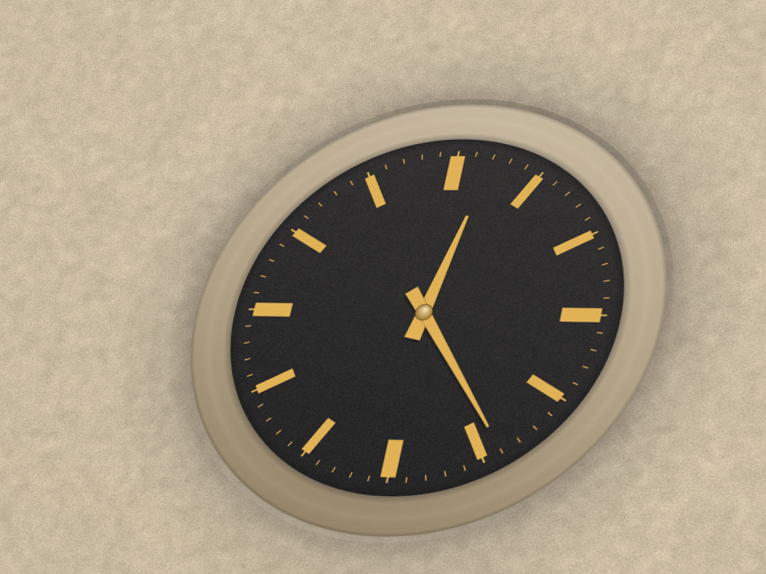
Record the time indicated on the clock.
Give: 12:24
